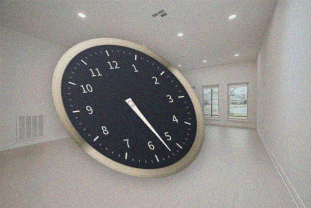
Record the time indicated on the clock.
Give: 5:27
